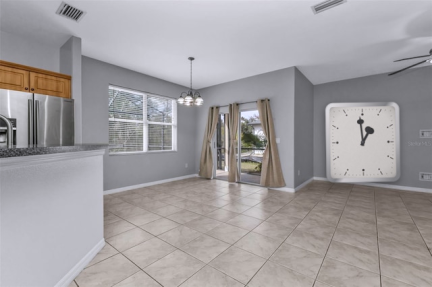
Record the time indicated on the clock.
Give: 12:59
